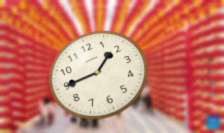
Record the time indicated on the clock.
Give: 1:45
